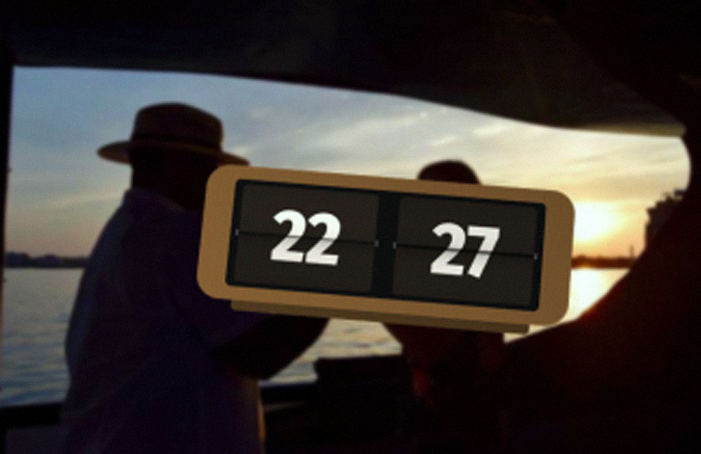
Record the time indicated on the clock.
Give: 22:27
